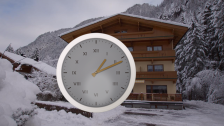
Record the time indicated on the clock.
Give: 1:11
